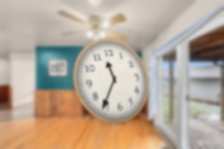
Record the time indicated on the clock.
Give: 11:36
